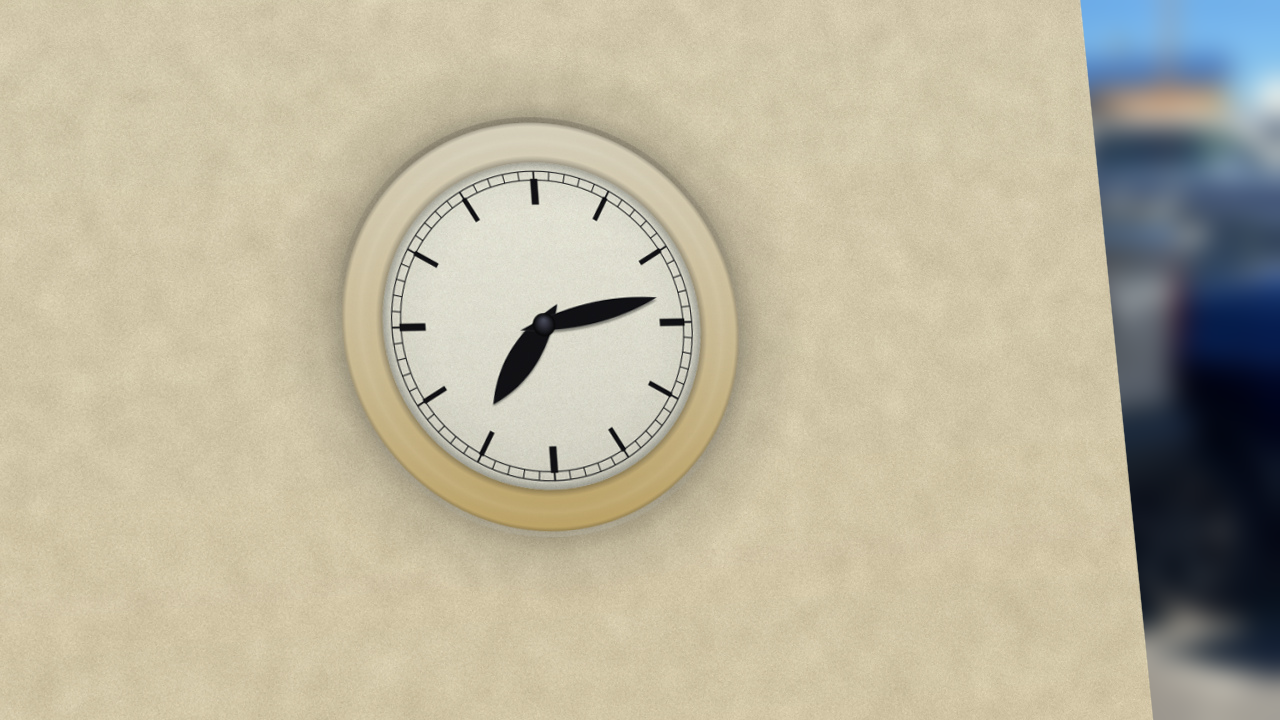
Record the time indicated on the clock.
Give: 7:13
